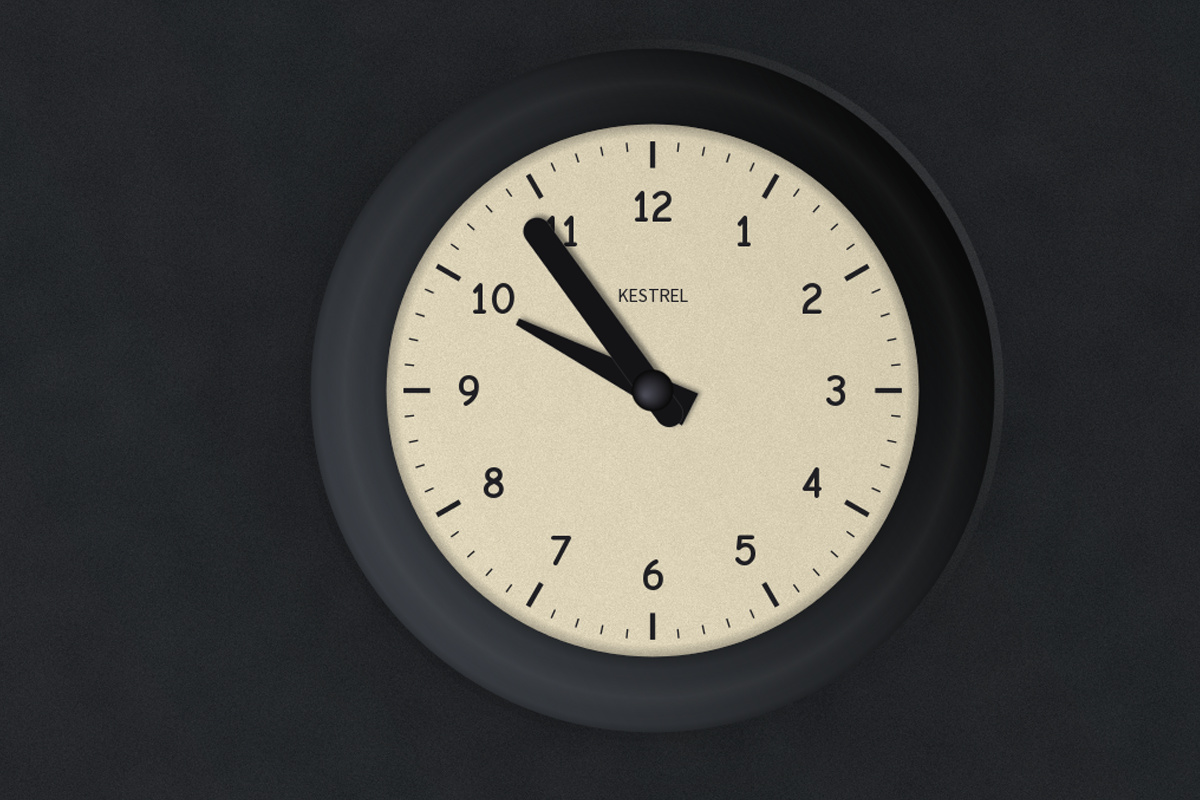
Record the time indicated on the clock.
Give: 9:54
